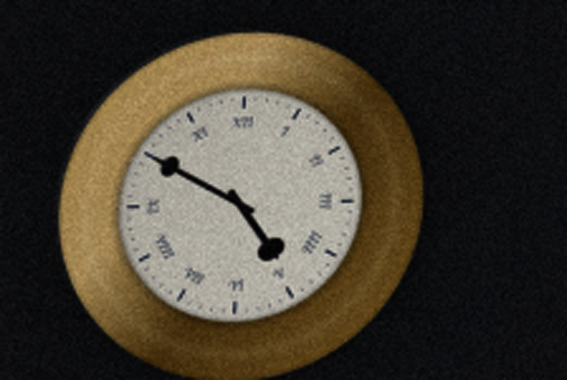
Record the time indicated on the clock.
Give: 4:50
